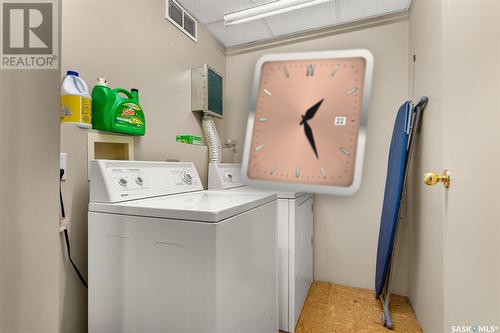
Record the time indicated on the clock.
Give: 1:25
